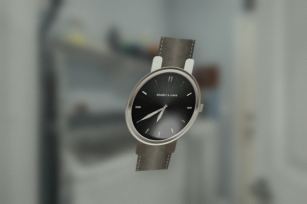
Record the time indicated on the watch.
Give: 6:40
